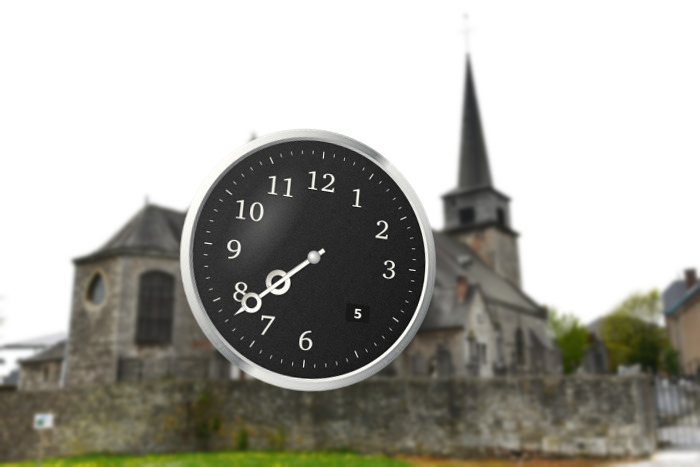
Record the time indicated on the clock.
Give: 7:38
